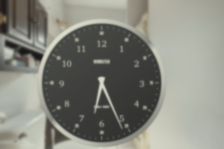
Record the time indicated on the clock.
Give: 6:26
